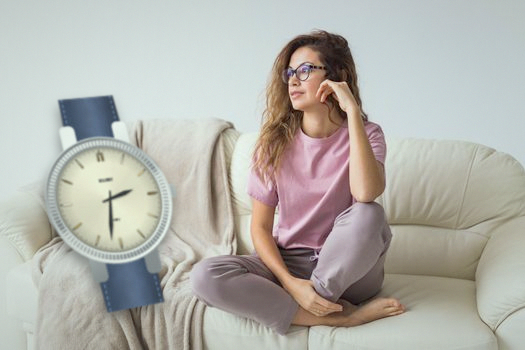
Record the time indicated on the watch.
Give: 2:32
